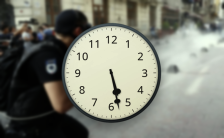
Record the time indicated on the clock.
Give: 5:28
